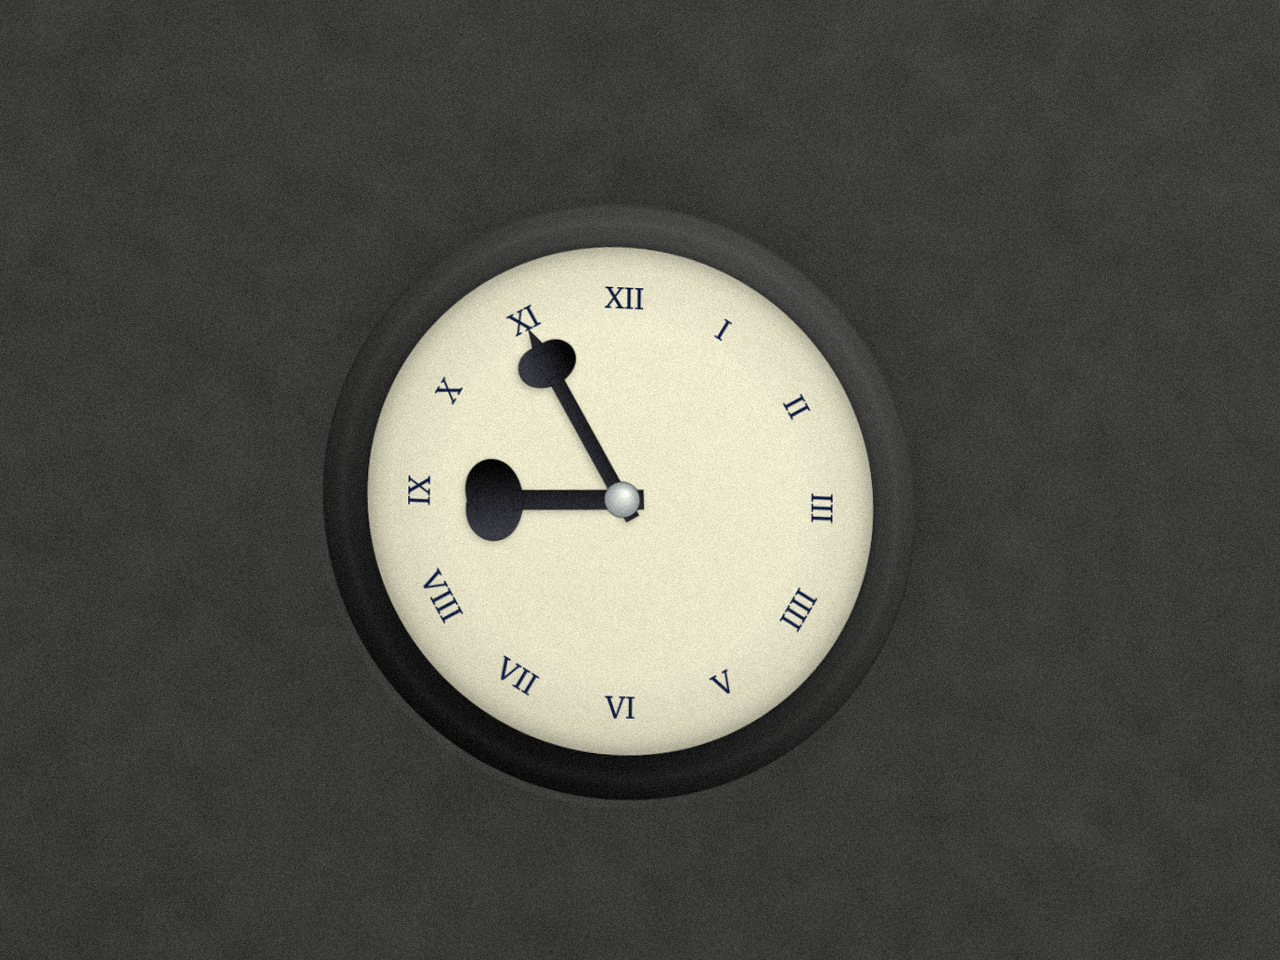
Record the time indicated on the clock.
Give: 8:55
